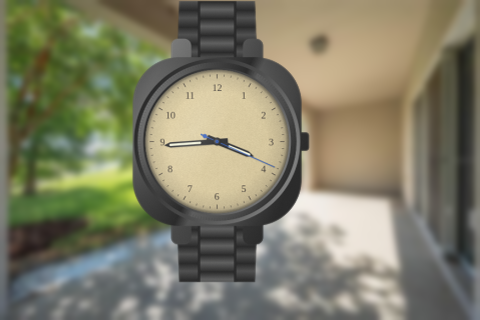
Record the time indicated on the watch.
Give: 3:44:19
